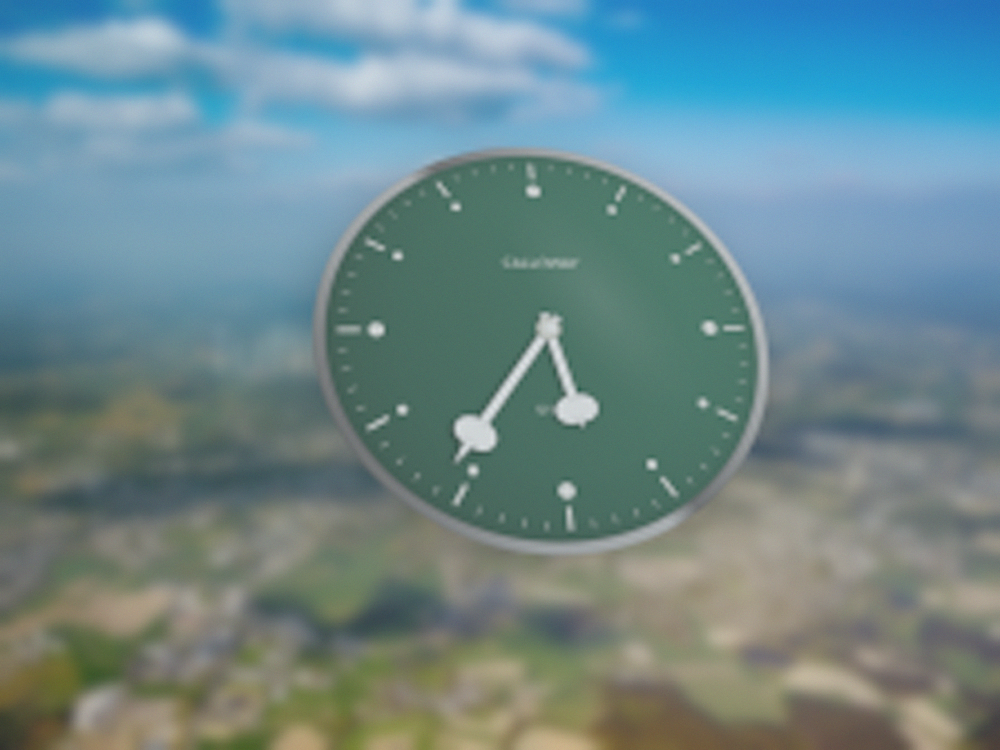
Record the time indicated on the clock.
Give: 5:36
